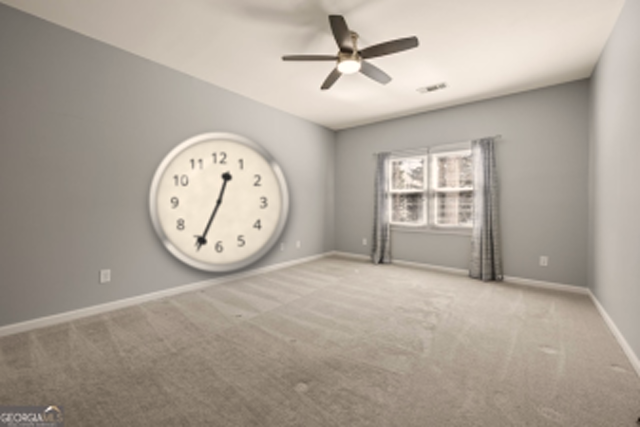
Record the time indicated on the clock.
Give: 12:34
